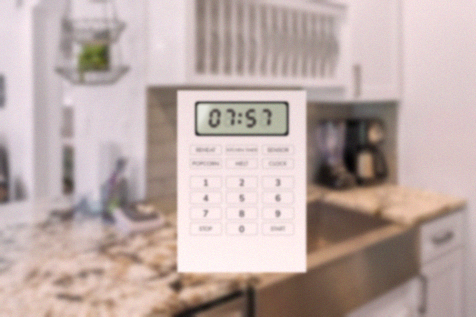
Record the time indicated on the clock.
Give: 7:57
